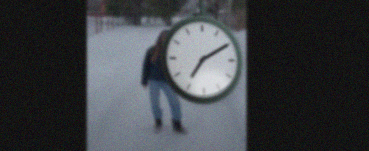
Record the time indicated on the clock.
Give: 7:10
